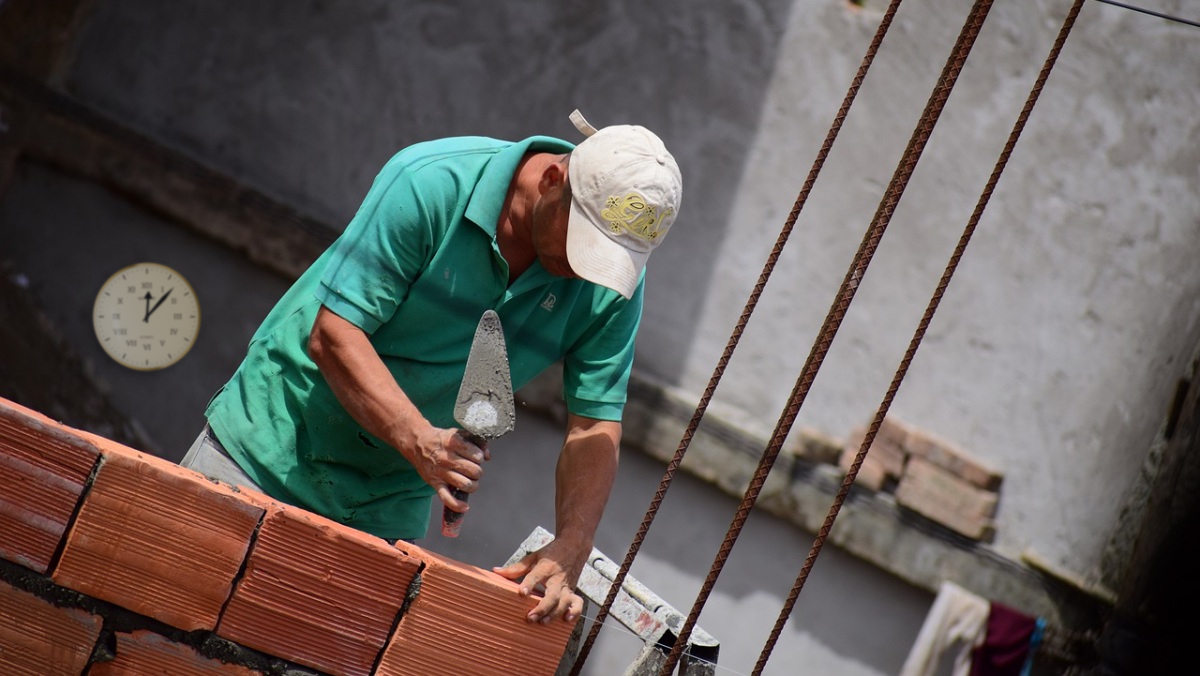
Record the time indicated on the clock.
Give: 12:07
